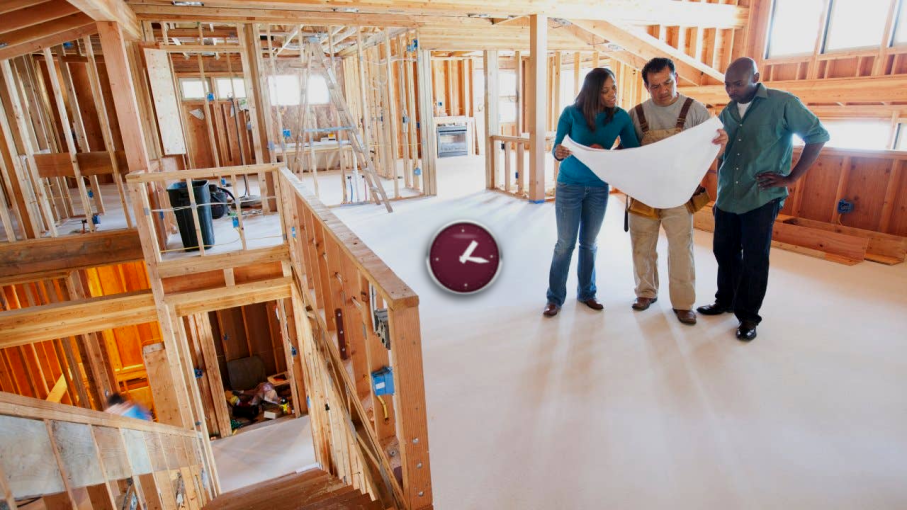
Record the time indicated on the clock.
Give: 1:17
